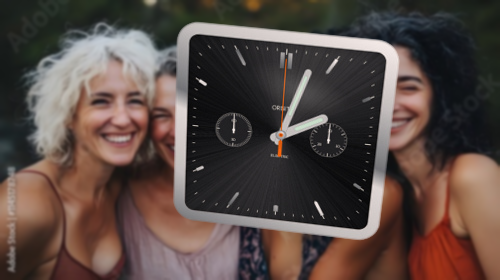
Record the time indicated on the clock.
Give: 2:03
